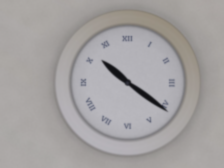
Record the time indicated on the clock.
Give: 10:21
